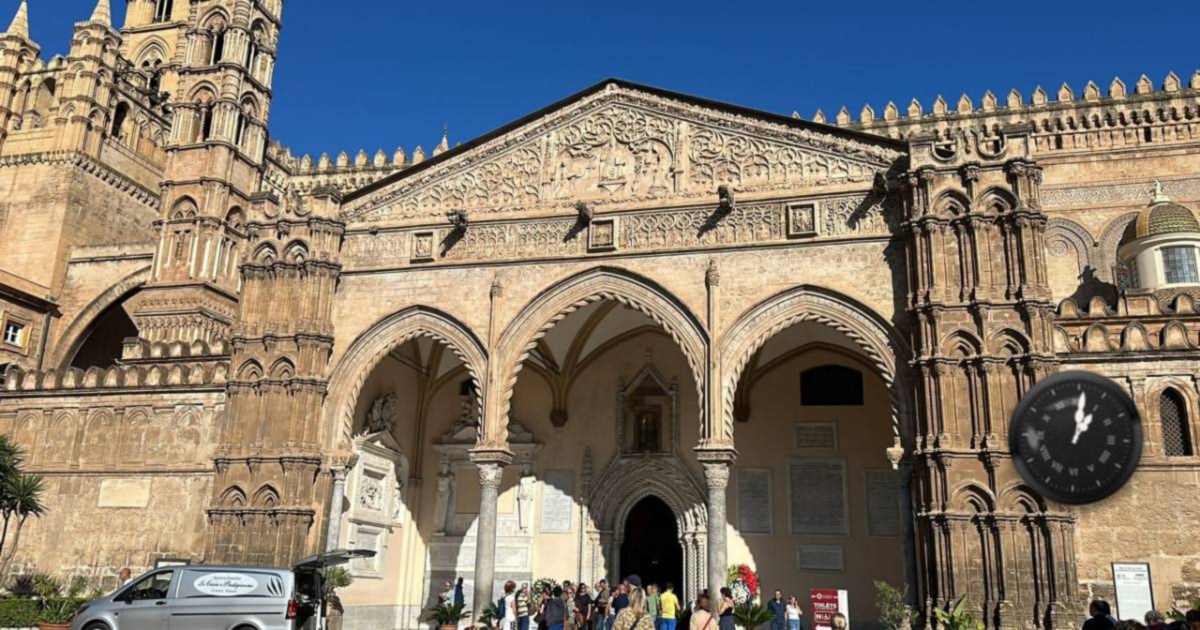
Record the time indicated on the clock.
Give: 1:01
